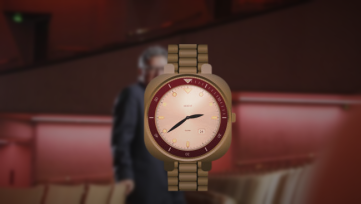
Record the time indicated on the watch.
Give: 2:39
